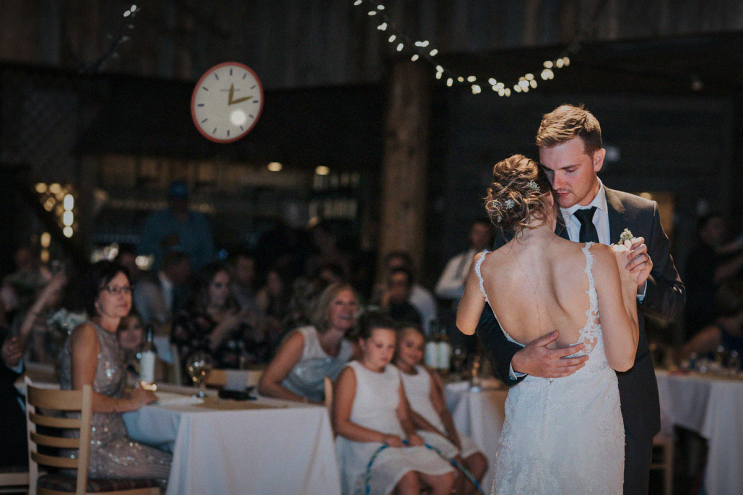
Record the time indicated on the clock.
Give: 12:13
